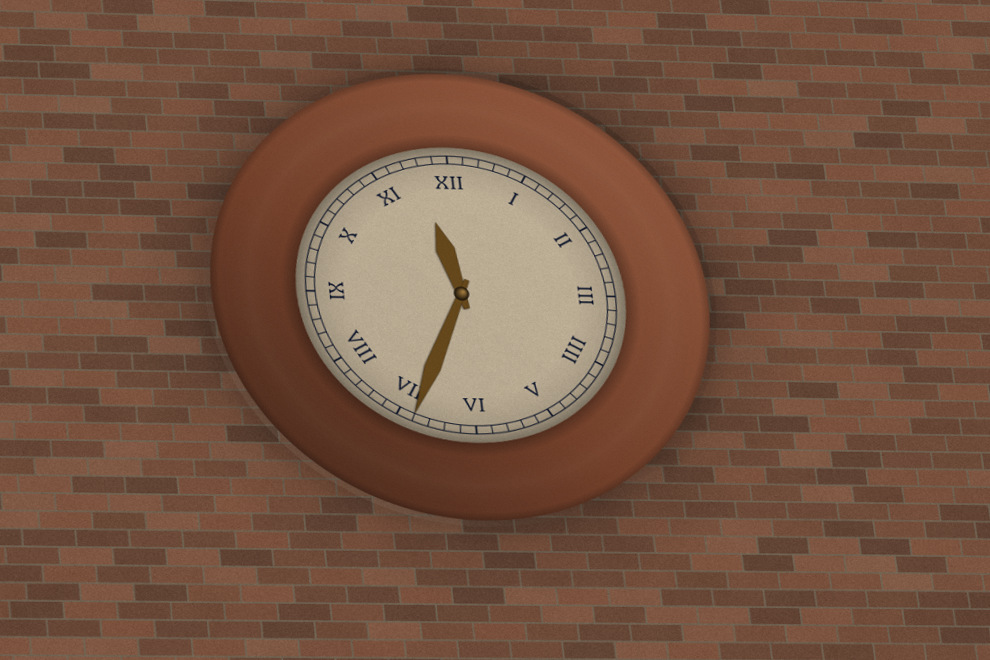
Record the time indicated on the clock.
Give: 11:34
